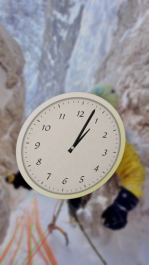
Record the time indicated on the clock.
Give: 1:03
